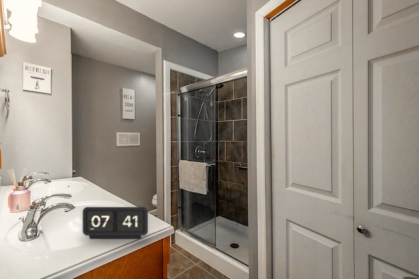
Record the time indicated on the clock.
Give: 7:41
